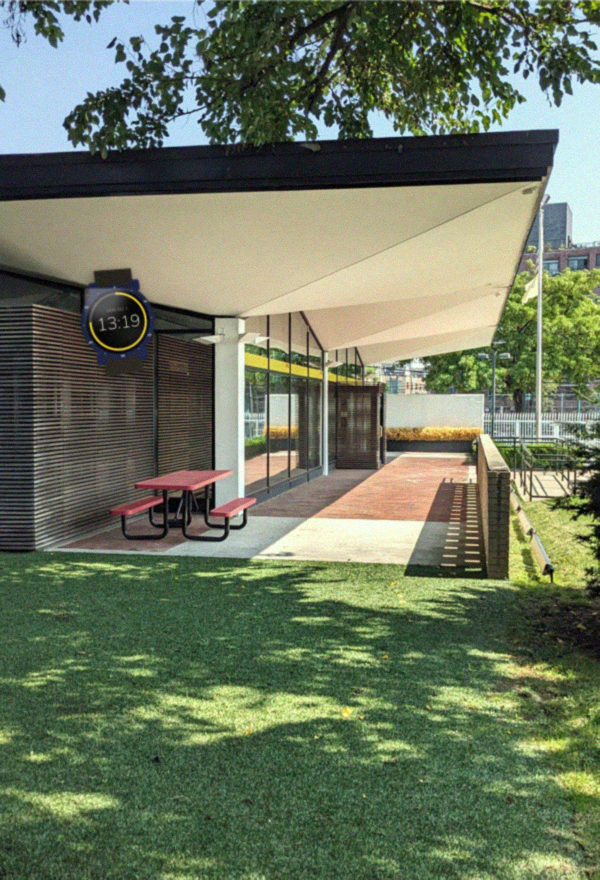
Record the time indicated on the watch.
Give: 13:19
